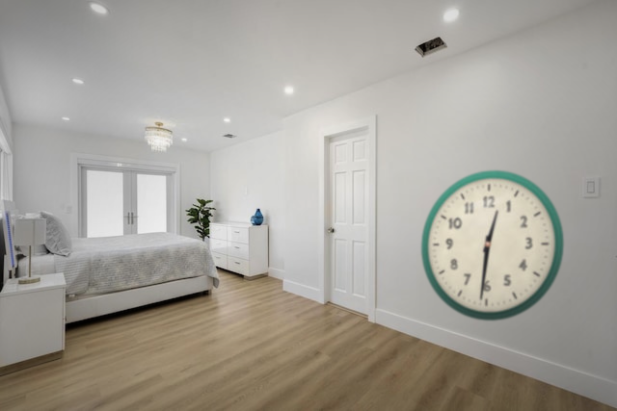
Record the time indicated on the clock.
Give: 12:31
